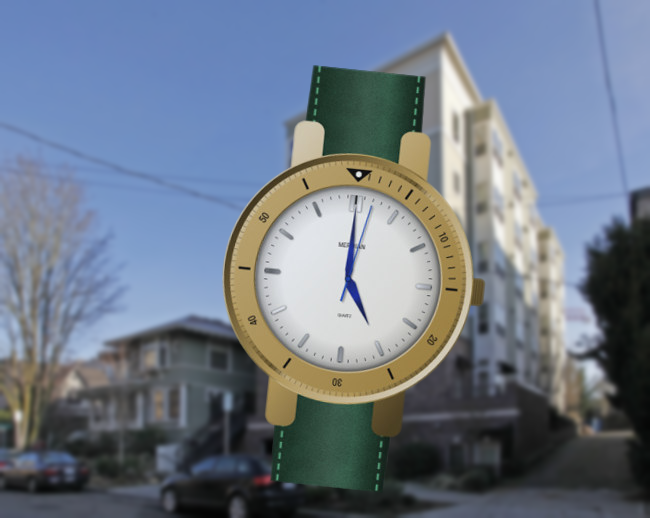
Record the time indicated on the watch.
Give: 5:00:02
